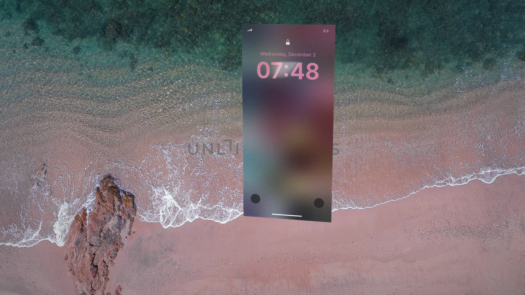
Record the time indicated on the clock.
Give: 7:48
